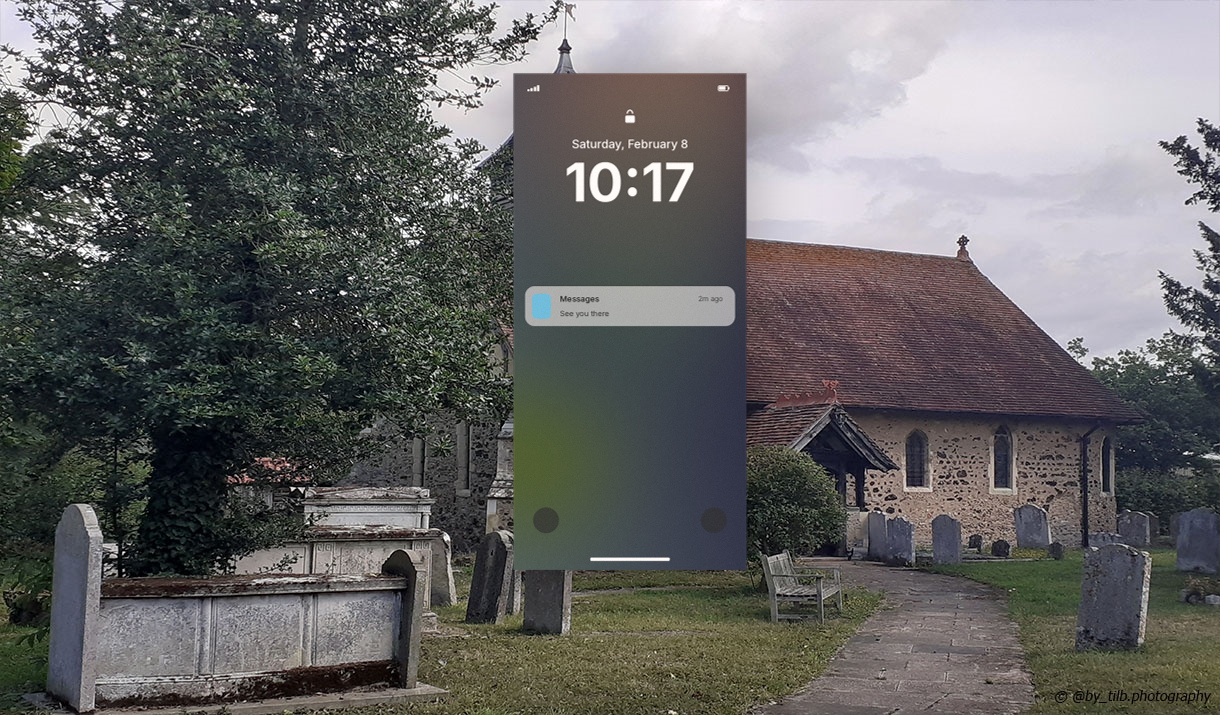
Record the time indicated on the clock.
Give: 10:17
